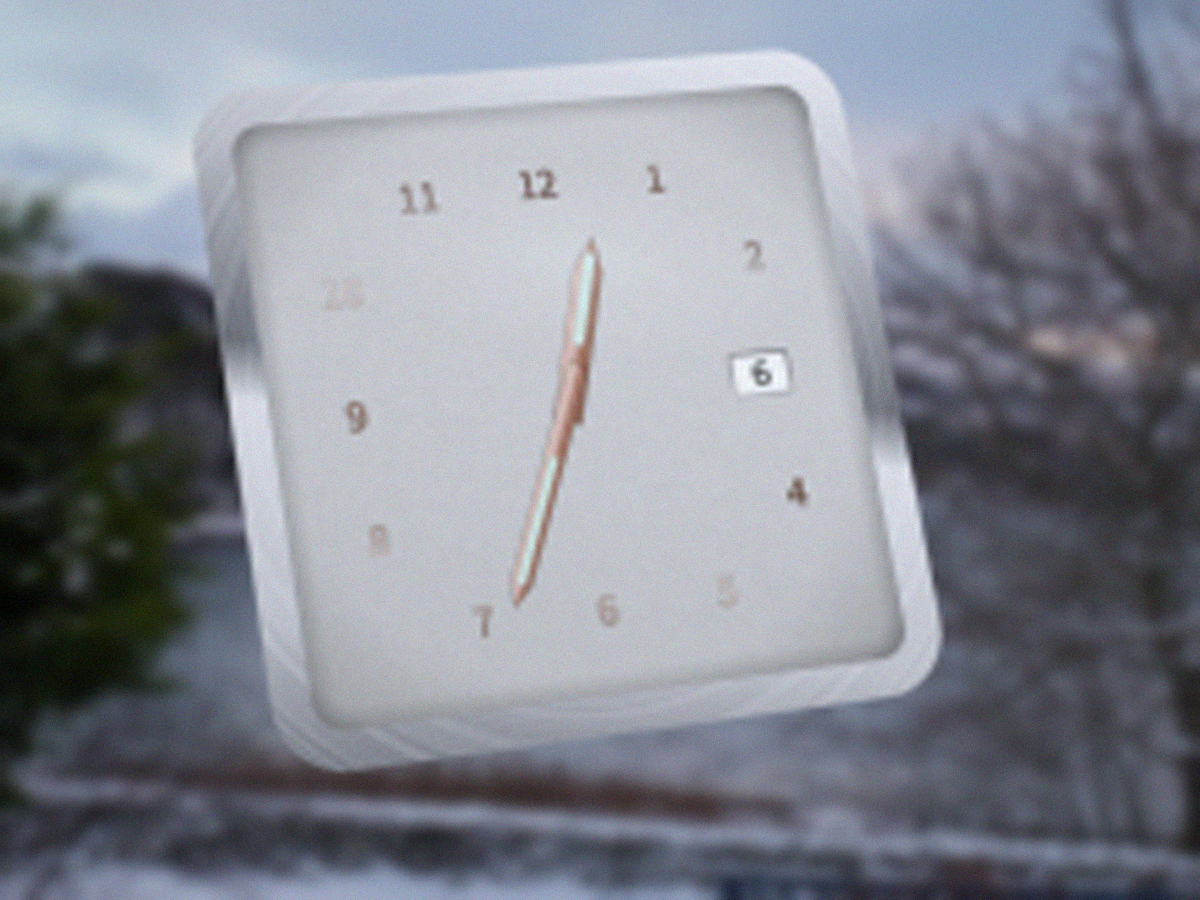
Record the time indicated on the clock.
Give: 12:34
